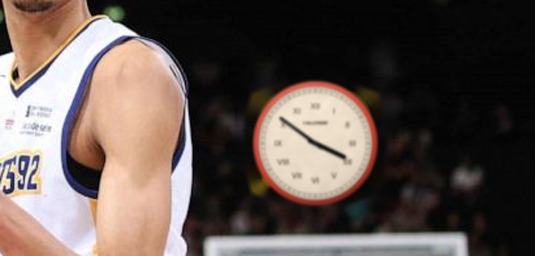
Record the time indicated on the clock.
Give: 3:51
